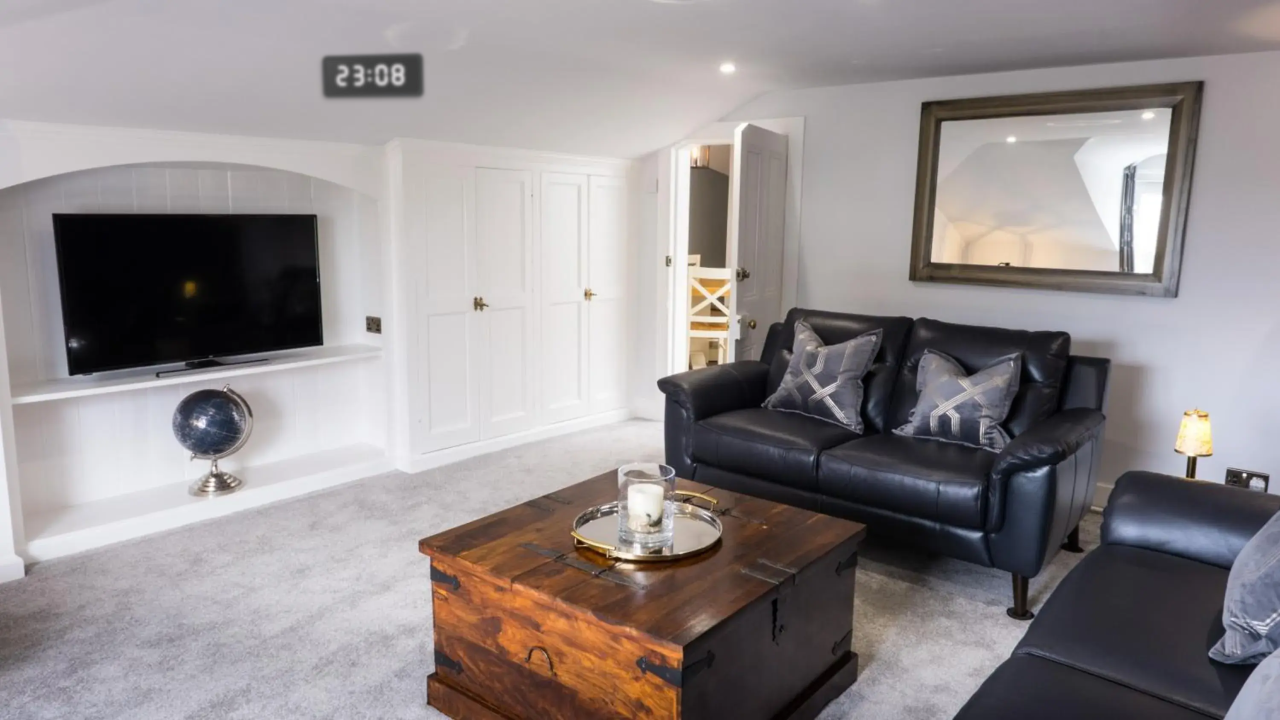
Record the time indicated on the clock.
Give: 23:08
